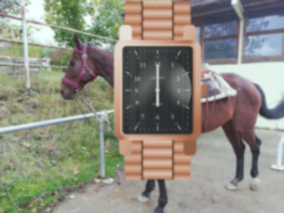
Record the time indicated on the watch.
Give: 6:00
